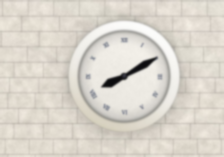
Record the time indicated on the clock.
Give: 8:10
